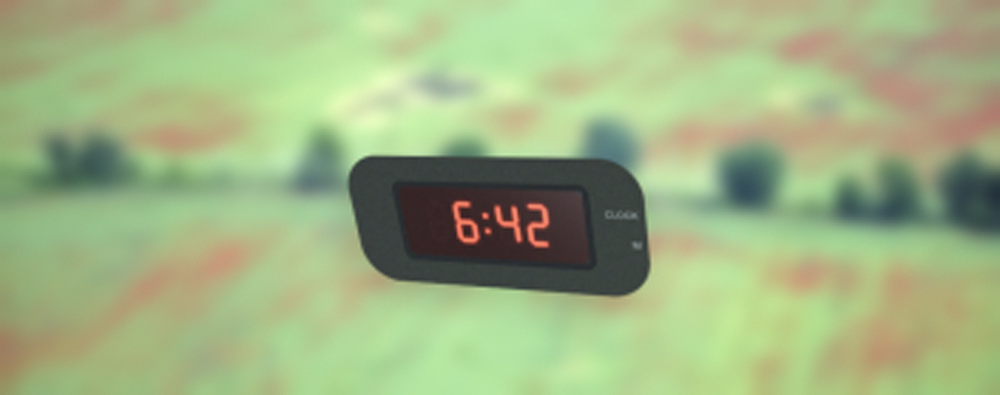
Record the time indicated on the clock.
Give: 6:42
